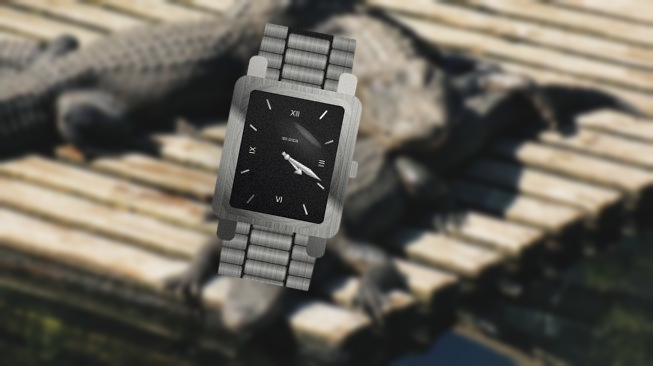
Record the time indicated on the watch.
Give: 4:19
